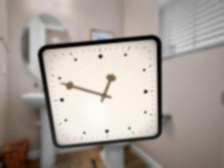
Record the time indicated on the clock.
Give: 12:49
